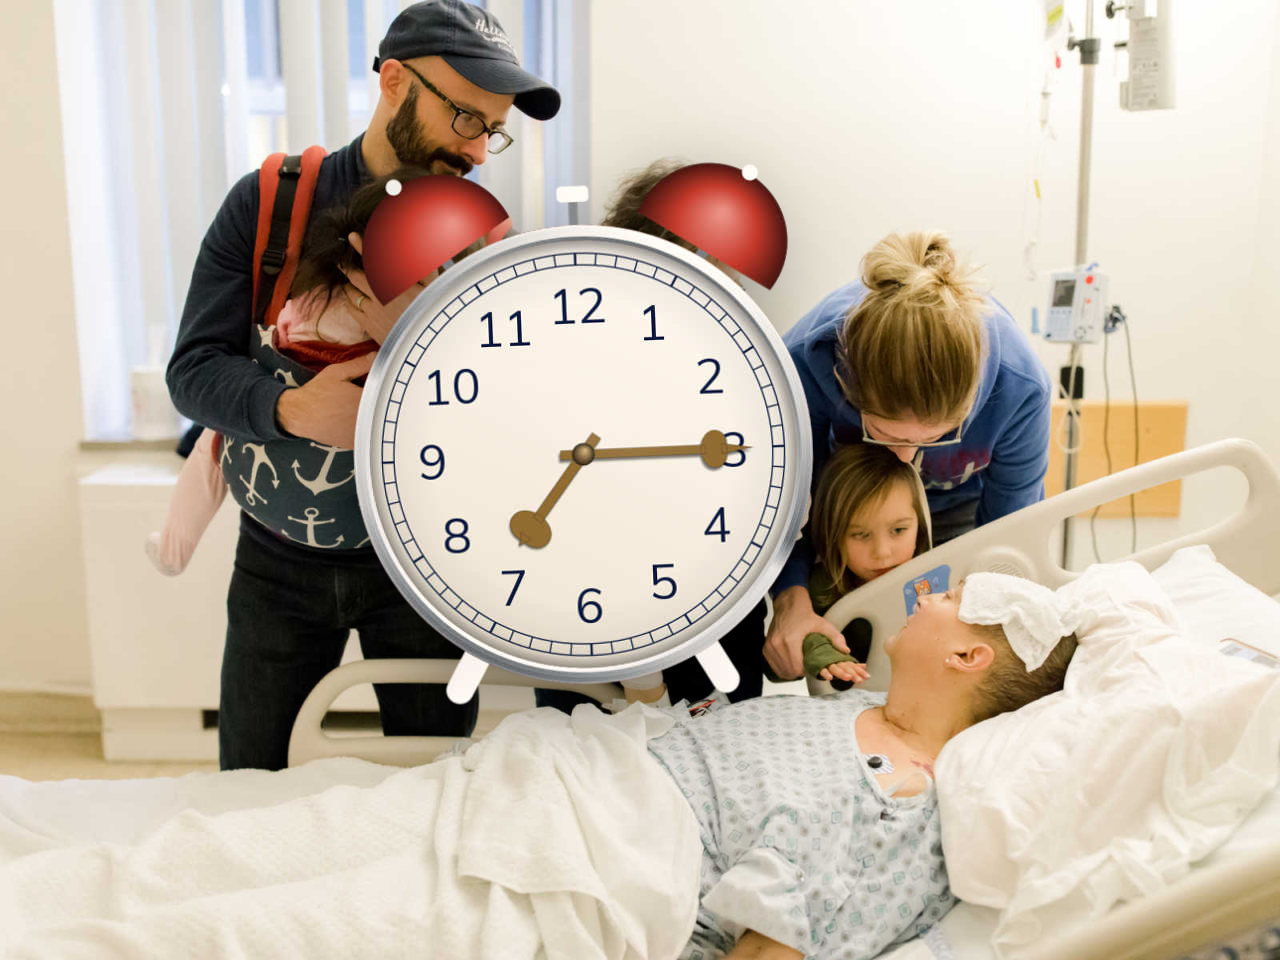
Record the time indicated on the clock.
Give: 7:15
